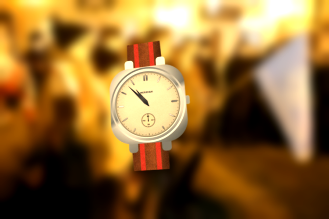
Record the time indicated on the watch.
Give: 10:53
